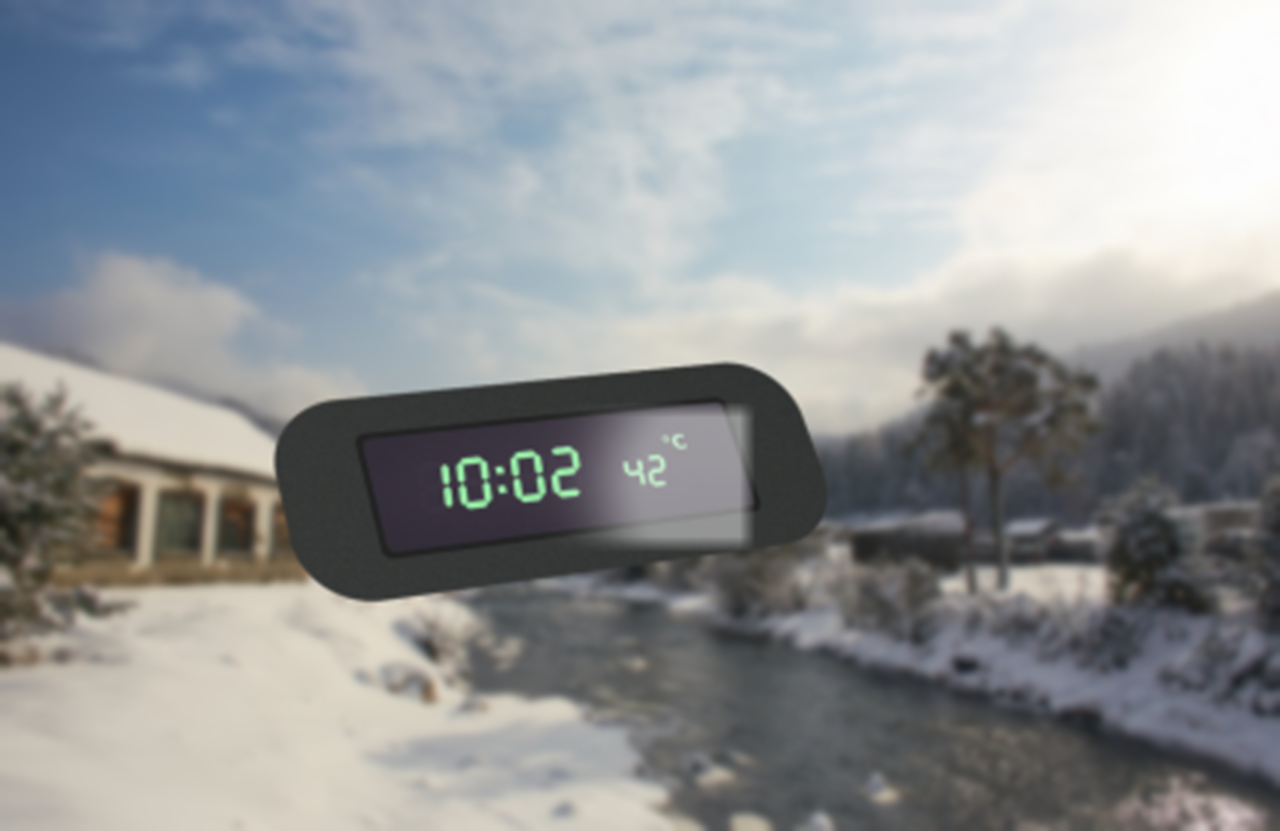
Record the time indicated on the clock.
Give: 10:02
